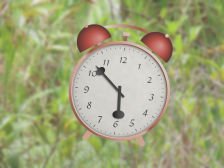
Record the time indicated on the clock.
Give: 5:52
